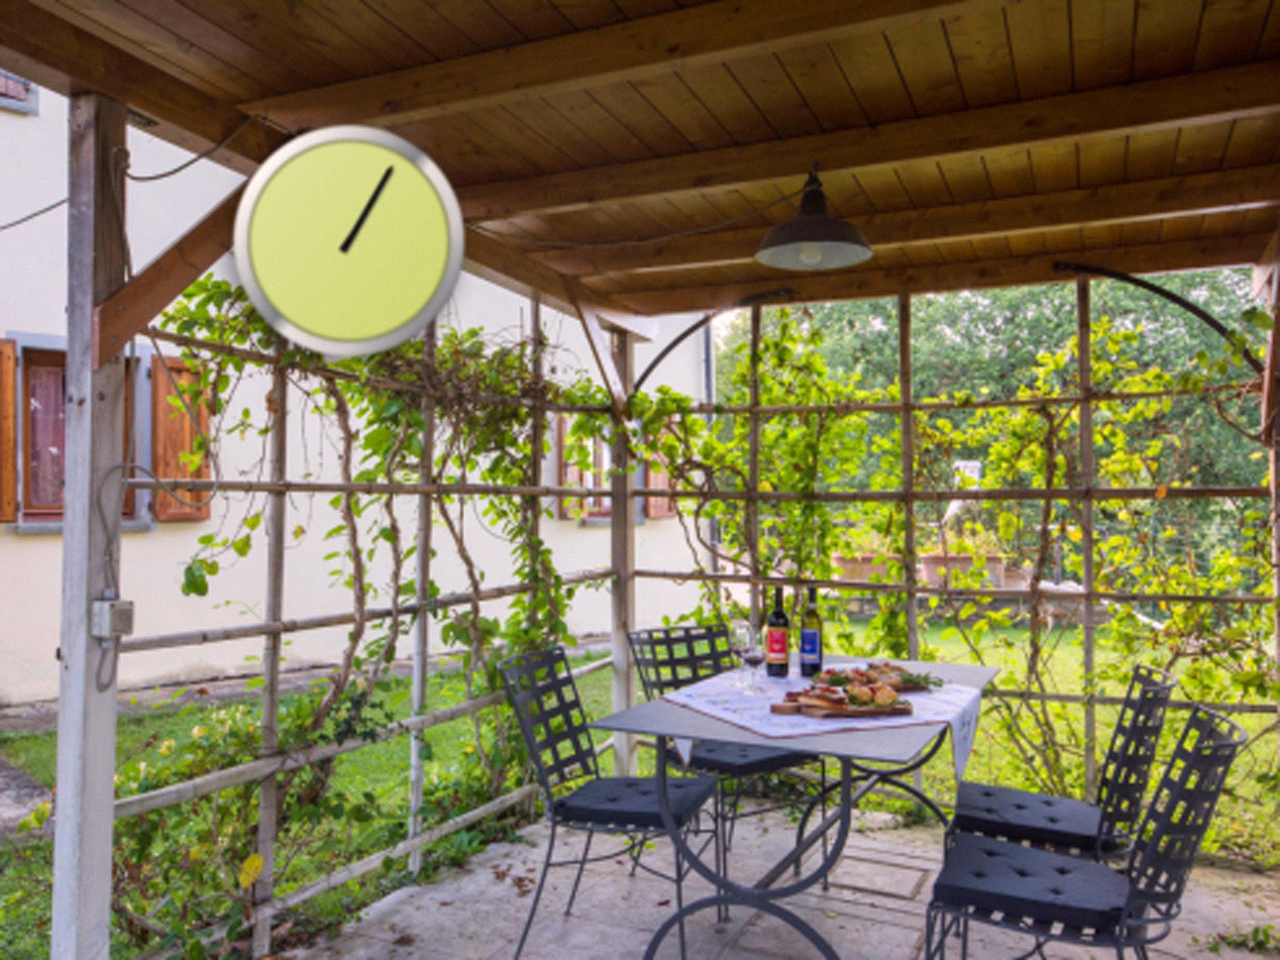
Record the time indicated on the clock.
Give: 1:05
